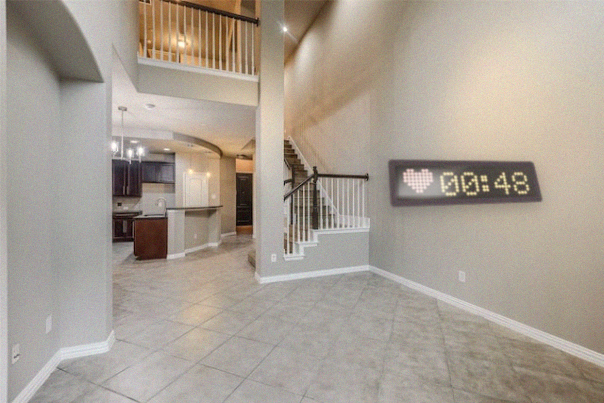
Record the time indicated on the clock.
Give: 0:48
